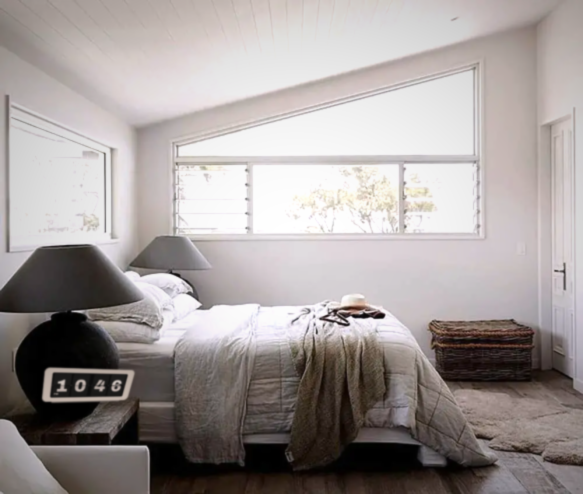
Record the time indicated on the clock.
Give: 10:46
